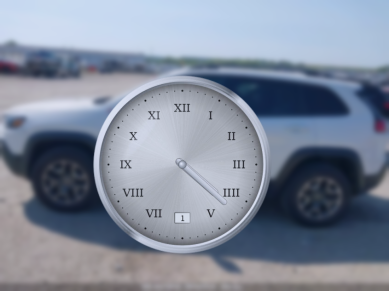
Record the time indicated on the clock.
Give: 4:22
